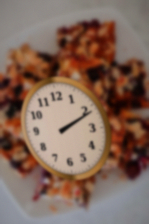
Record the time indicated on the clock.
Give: 2:11
